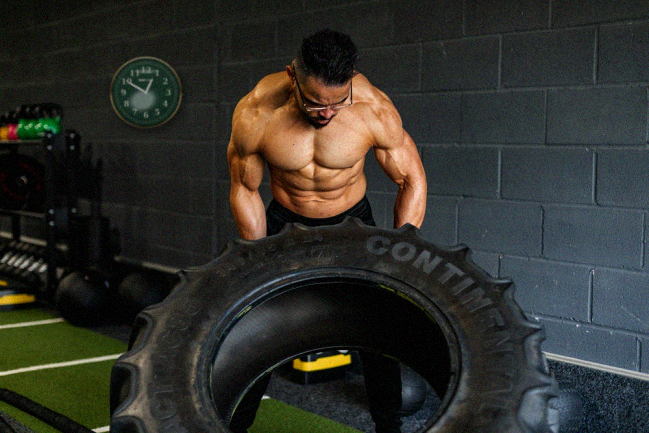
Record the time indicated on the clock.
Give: 12:50
